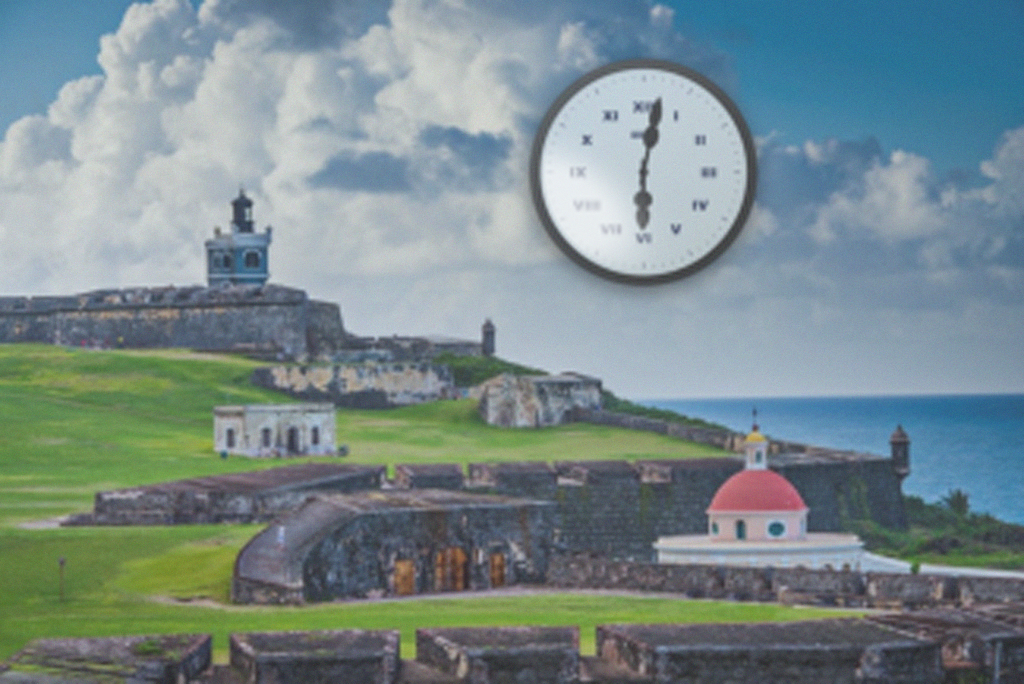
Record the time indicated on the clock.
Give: 6:02
